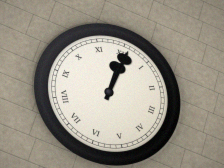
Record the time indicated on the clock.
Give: 12:01
